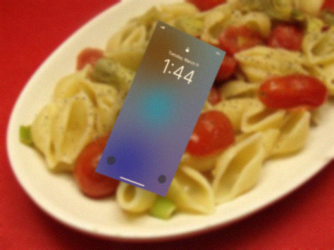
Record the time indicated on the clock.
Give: 1:44
